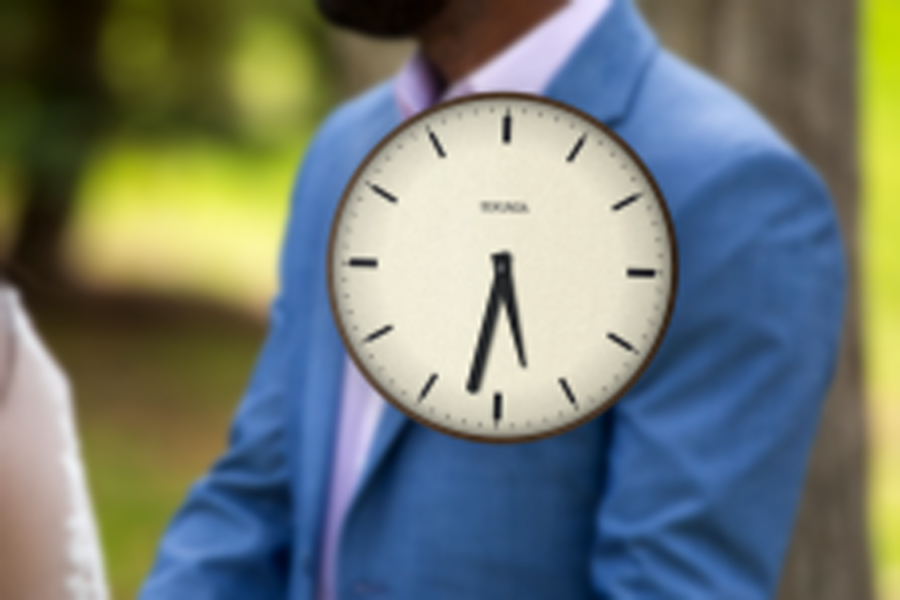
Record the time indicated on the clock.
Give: 5:32
